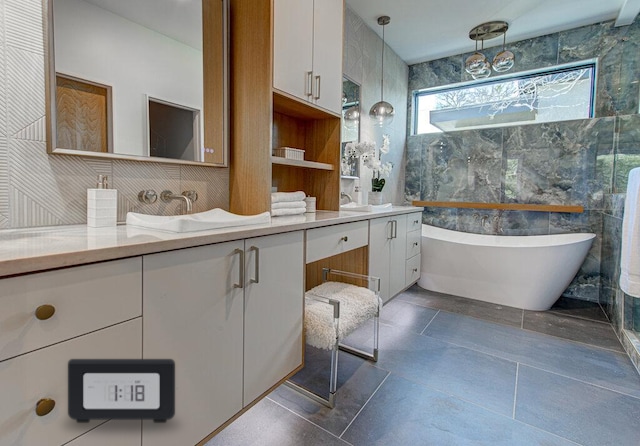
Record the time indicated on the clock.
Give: 1:18
